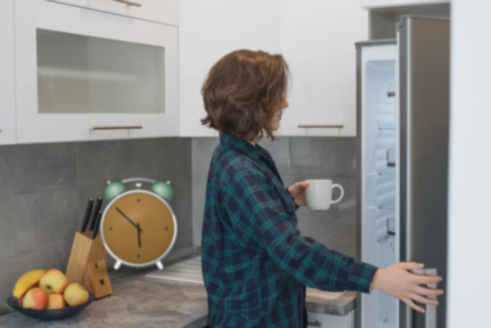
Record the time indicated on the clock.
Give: 5:52
